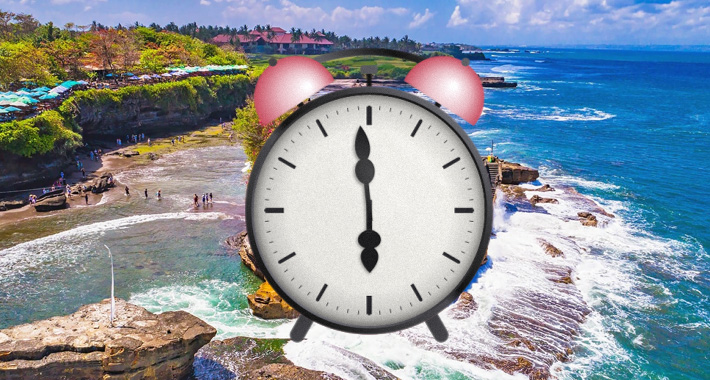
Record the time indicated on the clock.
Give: 5:59
